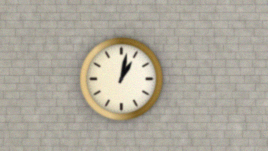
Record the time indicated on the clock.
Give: 1:02
